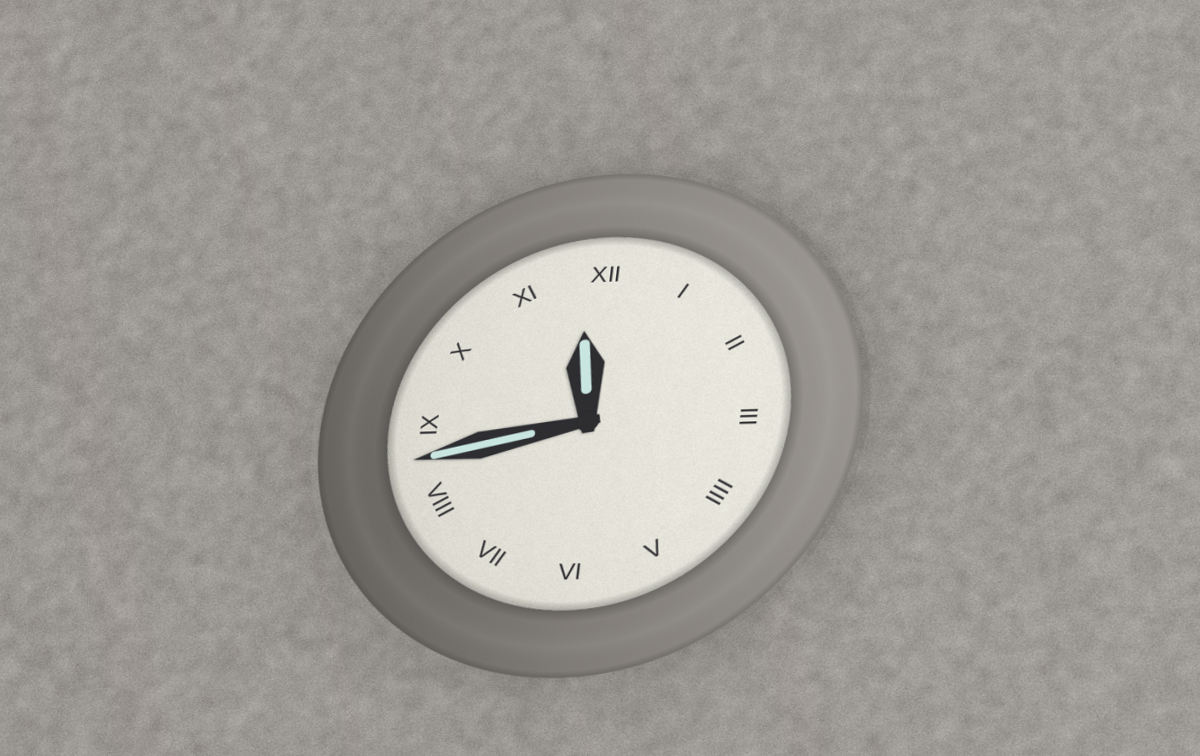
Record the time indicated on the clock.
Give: 11:43
